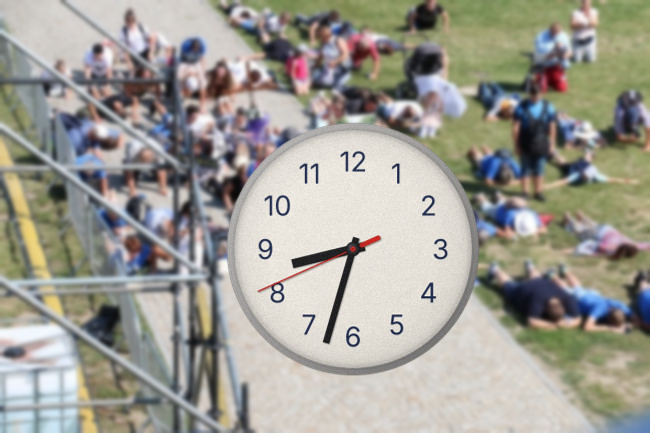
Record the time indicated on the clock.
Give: 8:32:41
